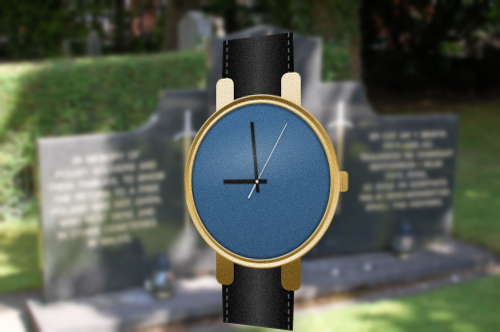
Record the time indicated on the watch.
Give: 8:59:05
